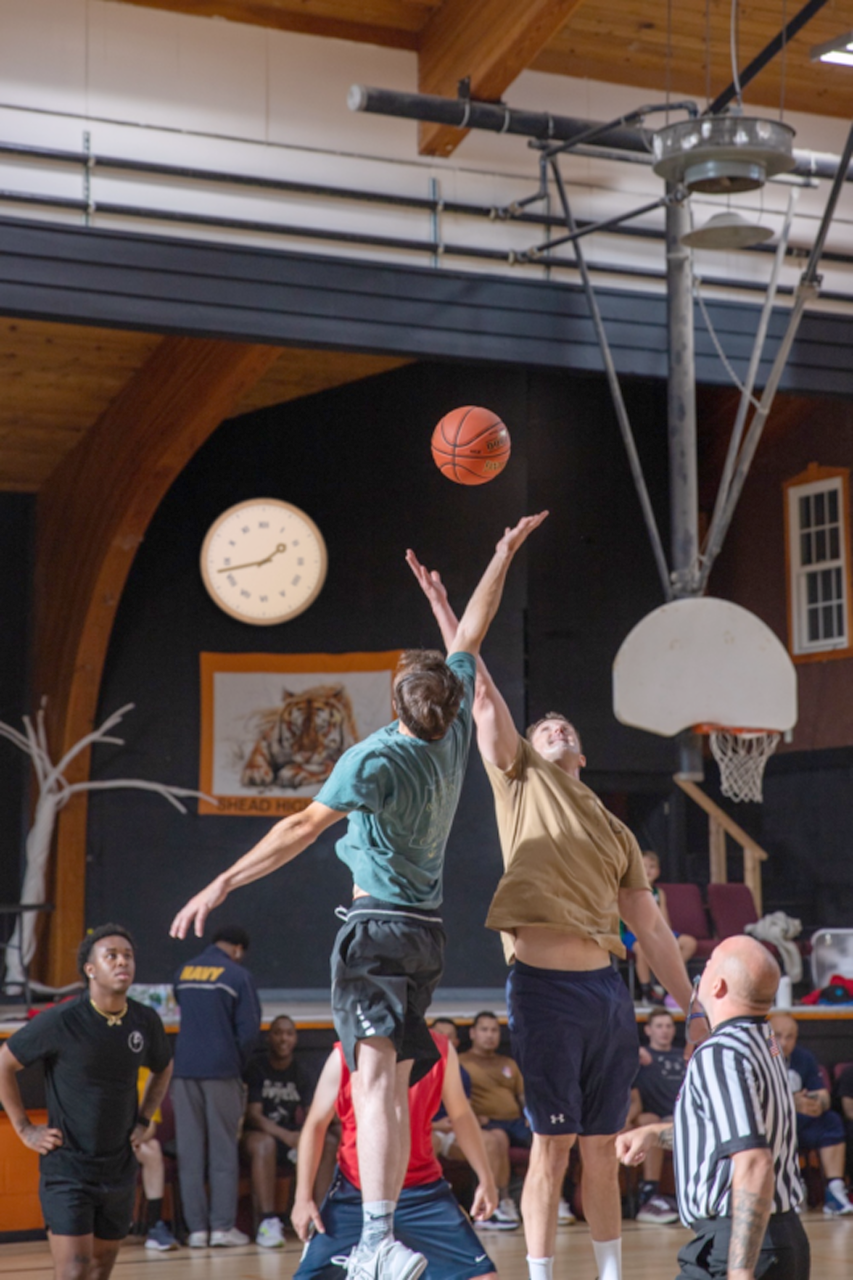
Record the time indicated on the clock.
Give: 1:43
